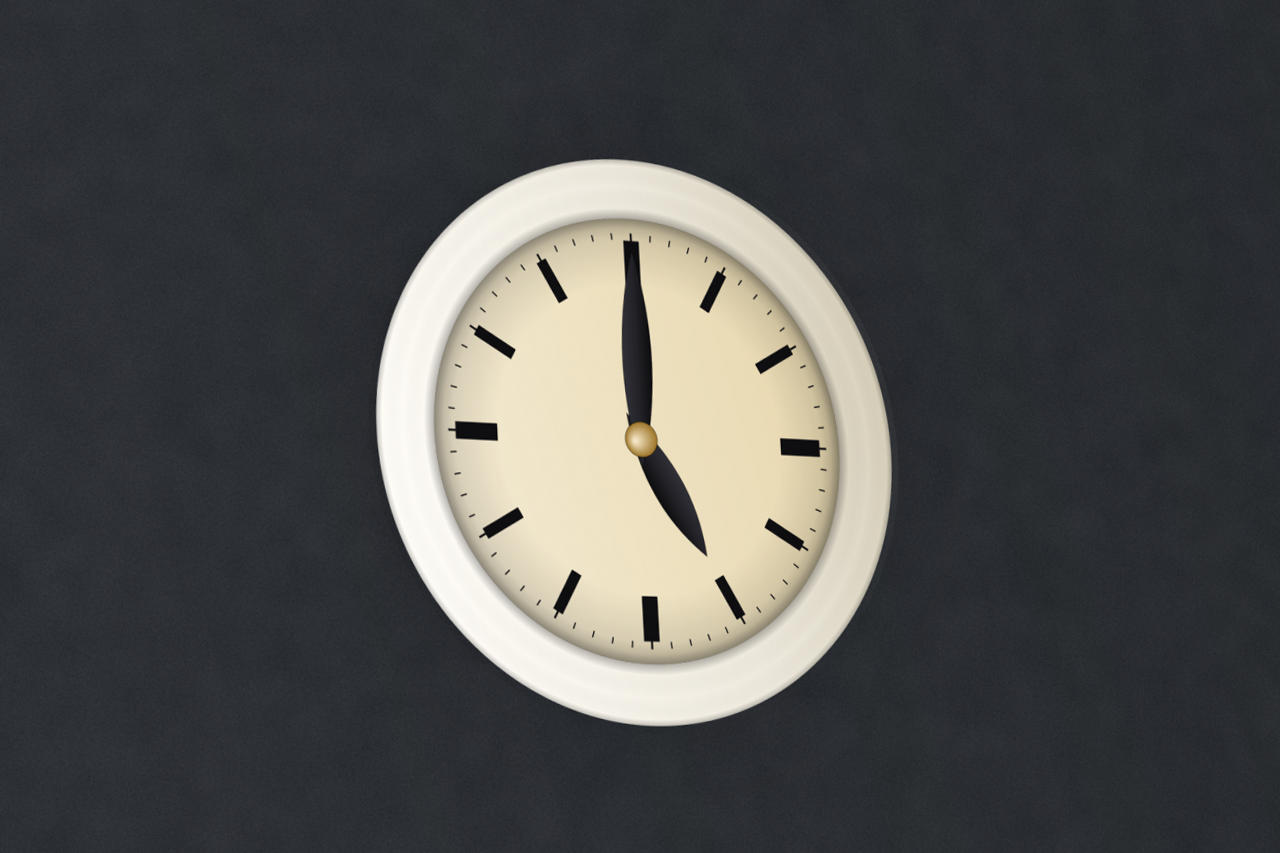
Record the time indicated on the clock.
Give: 5:00
